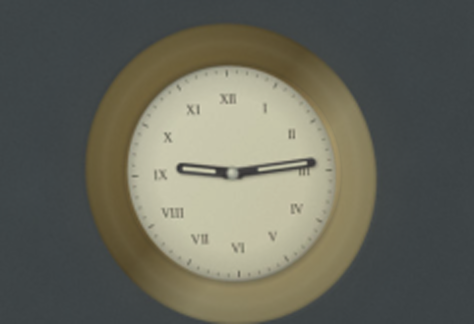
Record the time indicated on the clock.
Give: 9:14
